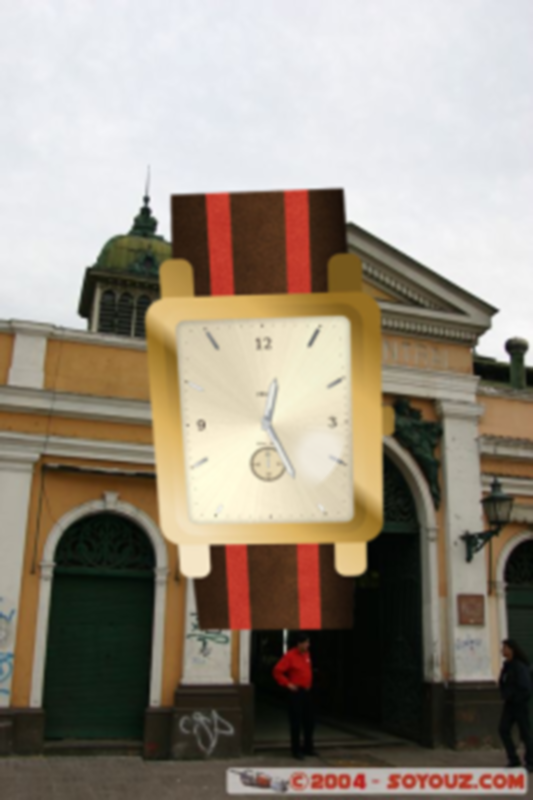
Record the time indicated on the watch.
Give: 12:26
